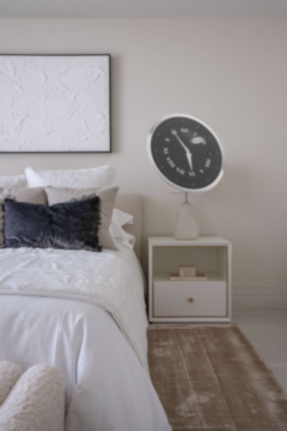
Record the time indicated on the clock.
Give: 5:55
